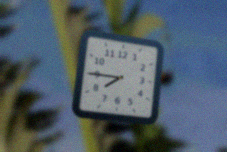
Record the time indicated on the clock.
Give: 7:45
